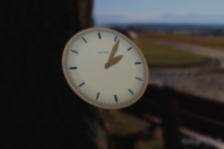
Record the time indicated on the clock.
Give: 2:06
